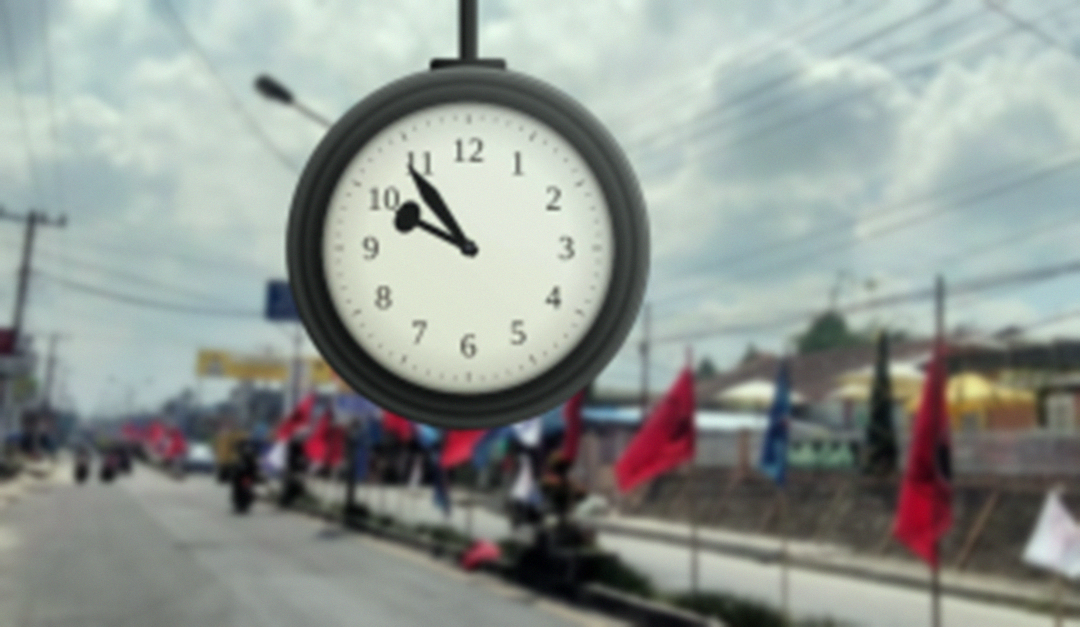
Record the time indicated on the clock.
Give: 9:54
